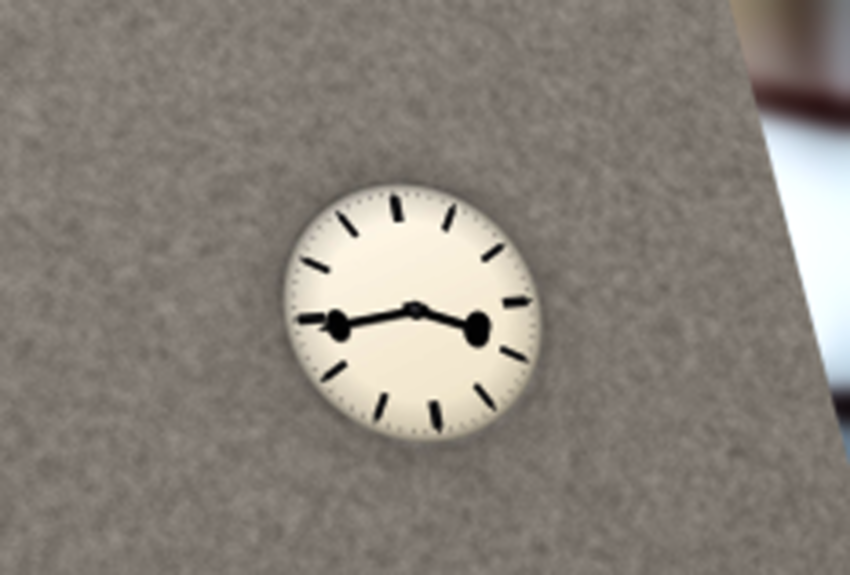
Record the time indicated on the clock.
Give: 3:44
